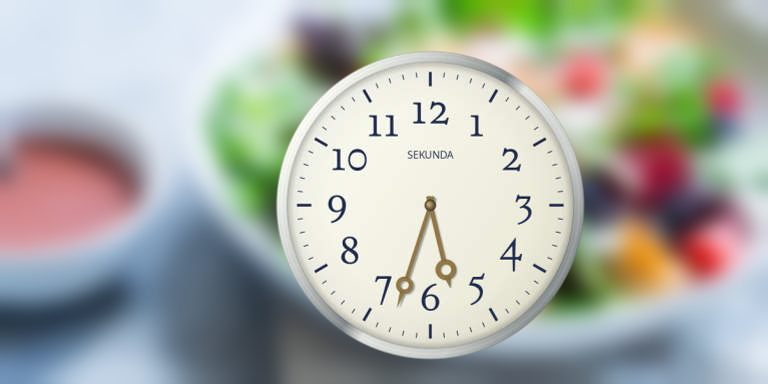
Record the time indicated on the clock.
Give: 5:33
